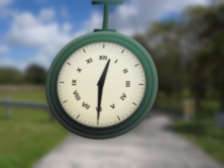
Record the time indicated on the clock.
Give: 12:30
